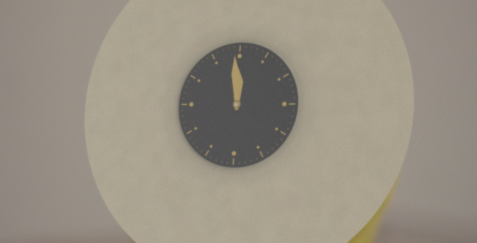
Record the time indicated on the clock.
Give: 11:59
